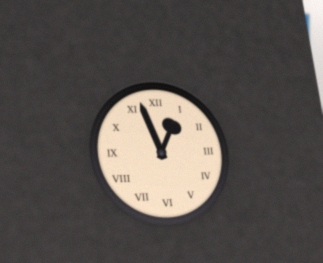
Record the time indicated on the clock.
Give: 12:57
